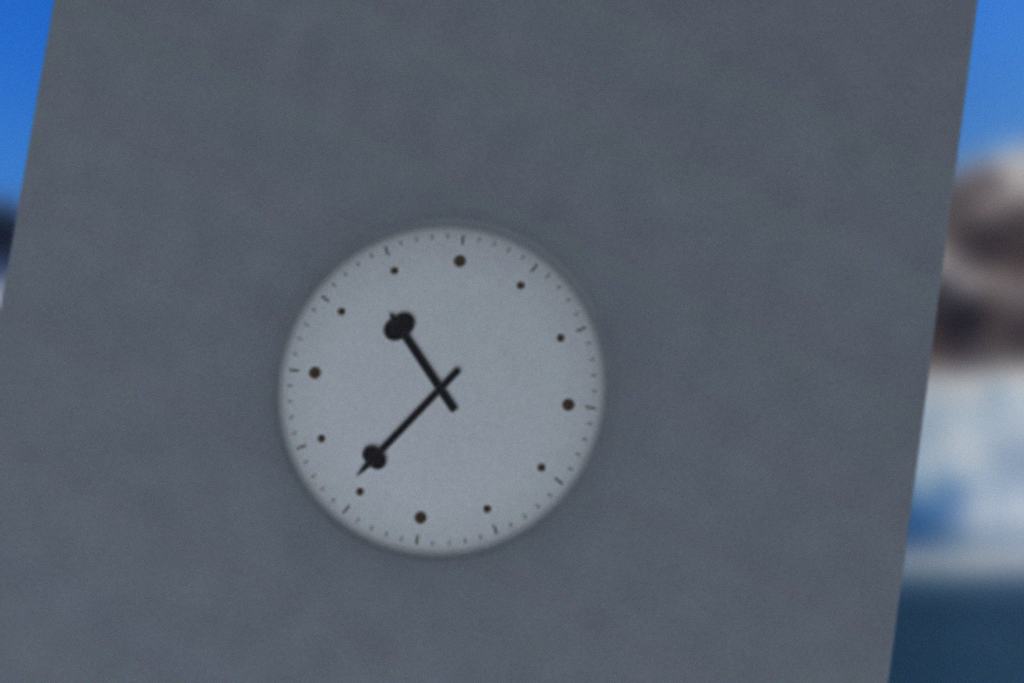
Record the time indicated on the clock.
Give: 10:36
